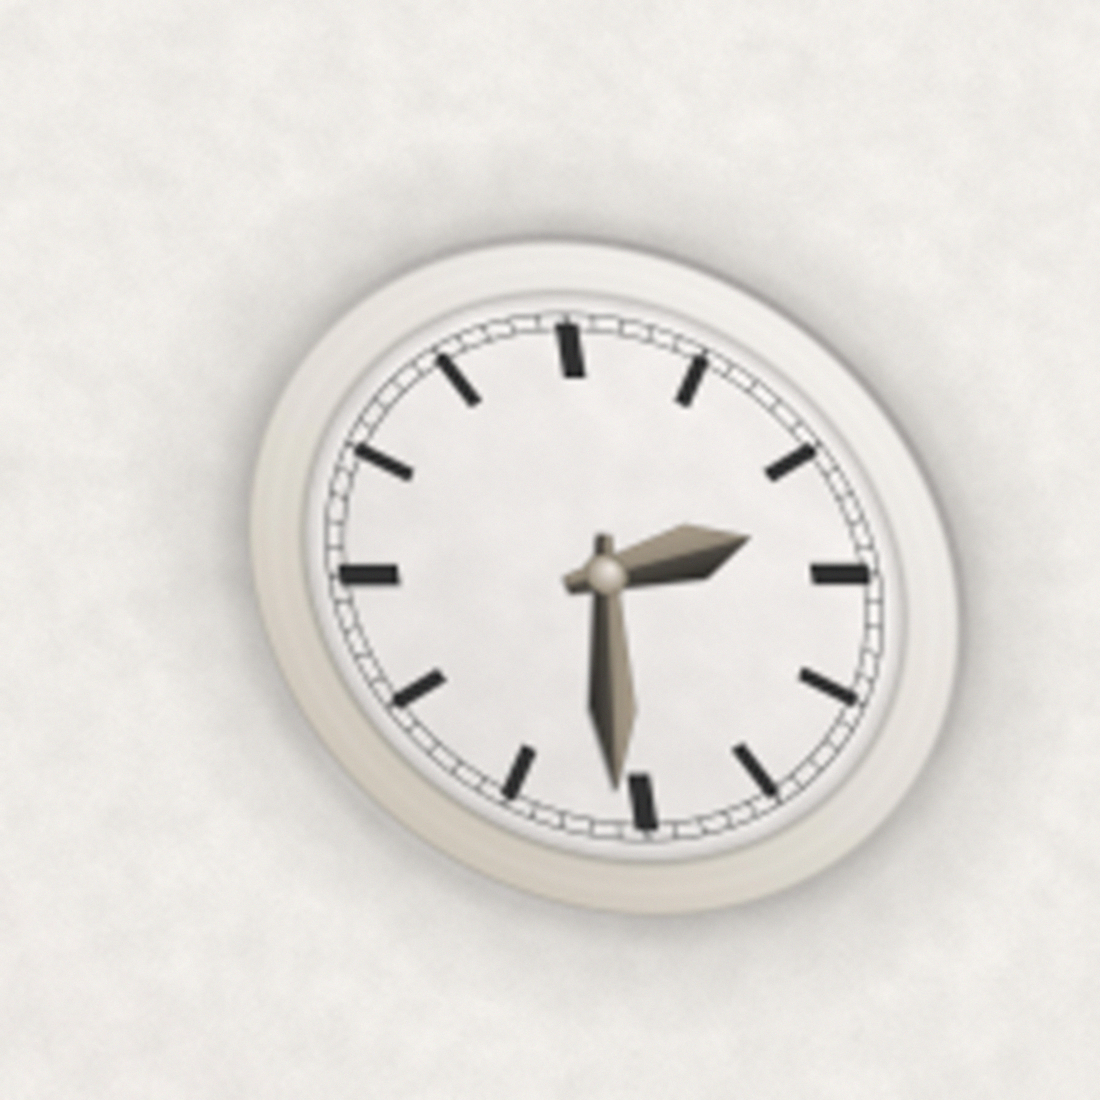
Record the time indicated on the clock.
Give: 2:31
